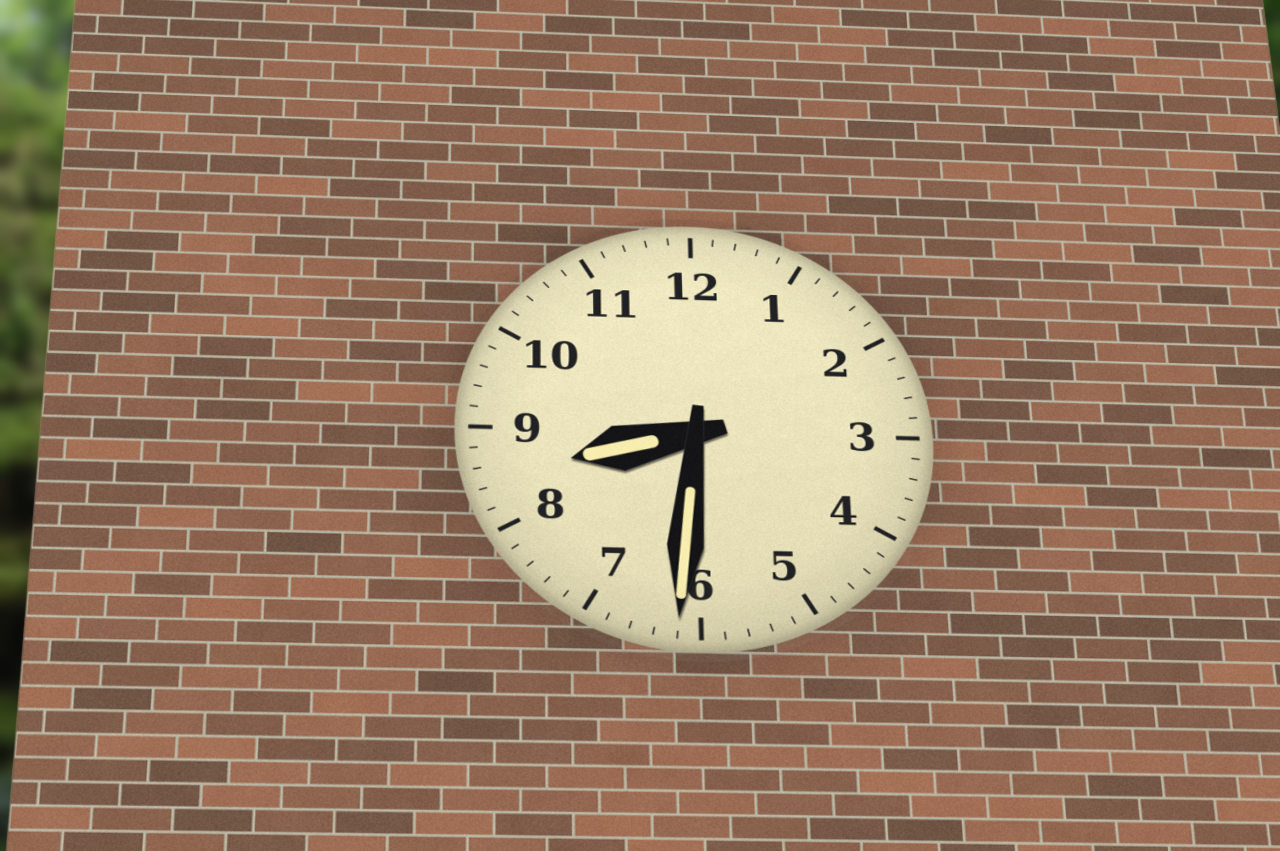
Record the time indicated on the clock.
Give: 8:31
